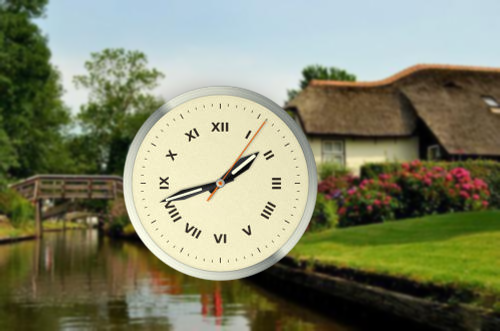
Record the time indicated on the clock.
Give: 1:42:06
